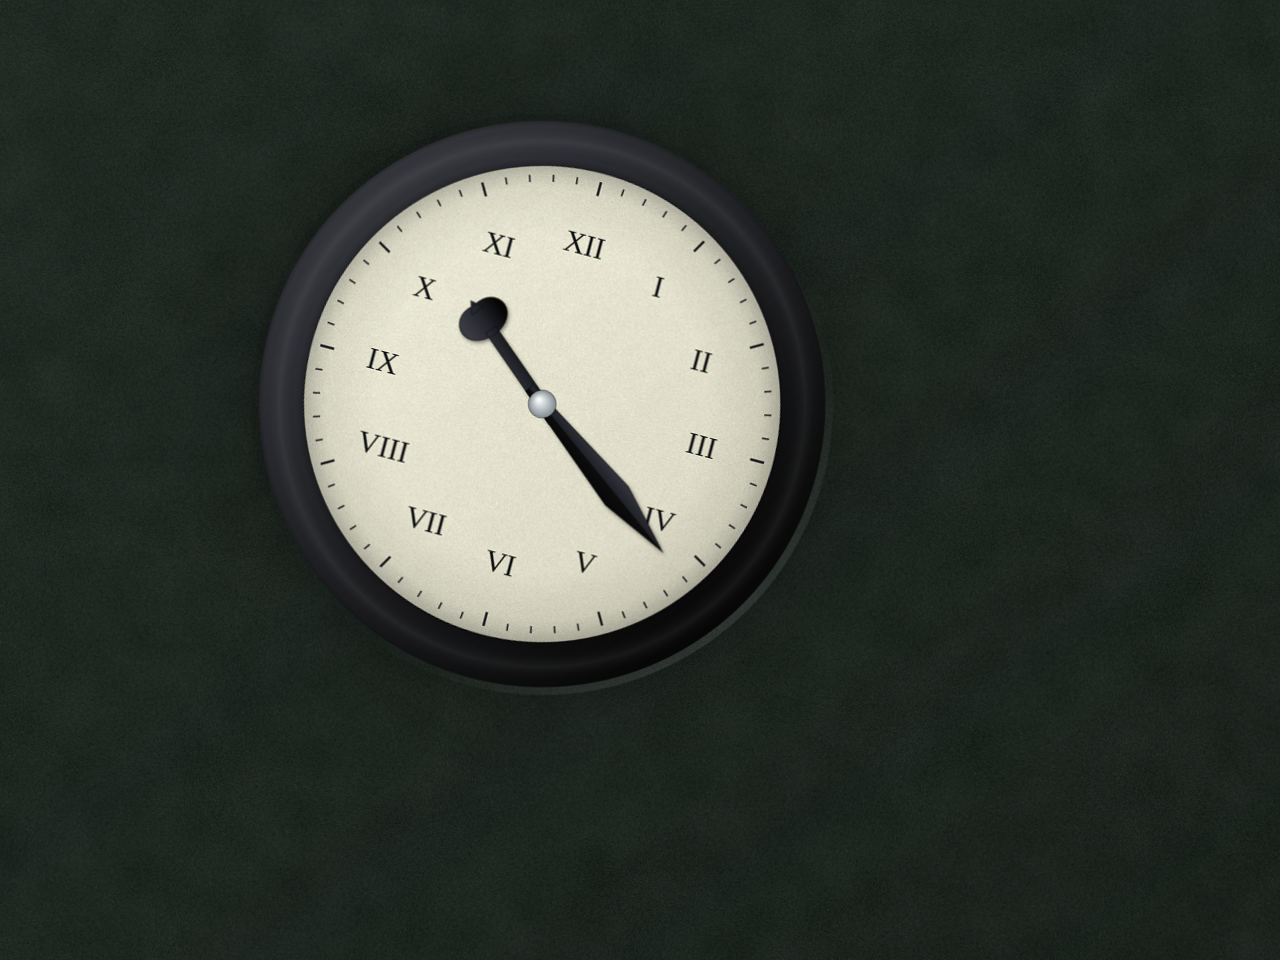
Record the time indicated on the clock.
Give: 10:21
